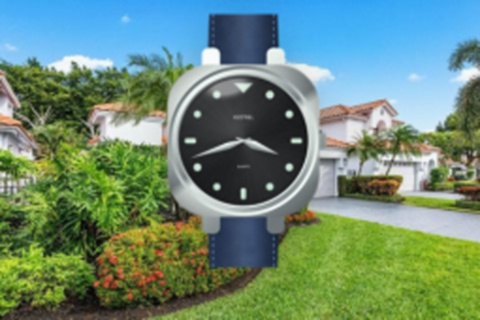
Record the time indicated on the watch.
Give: 3:42
